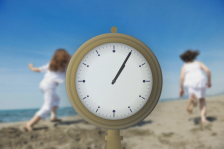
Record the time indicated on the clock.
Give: 1:05
